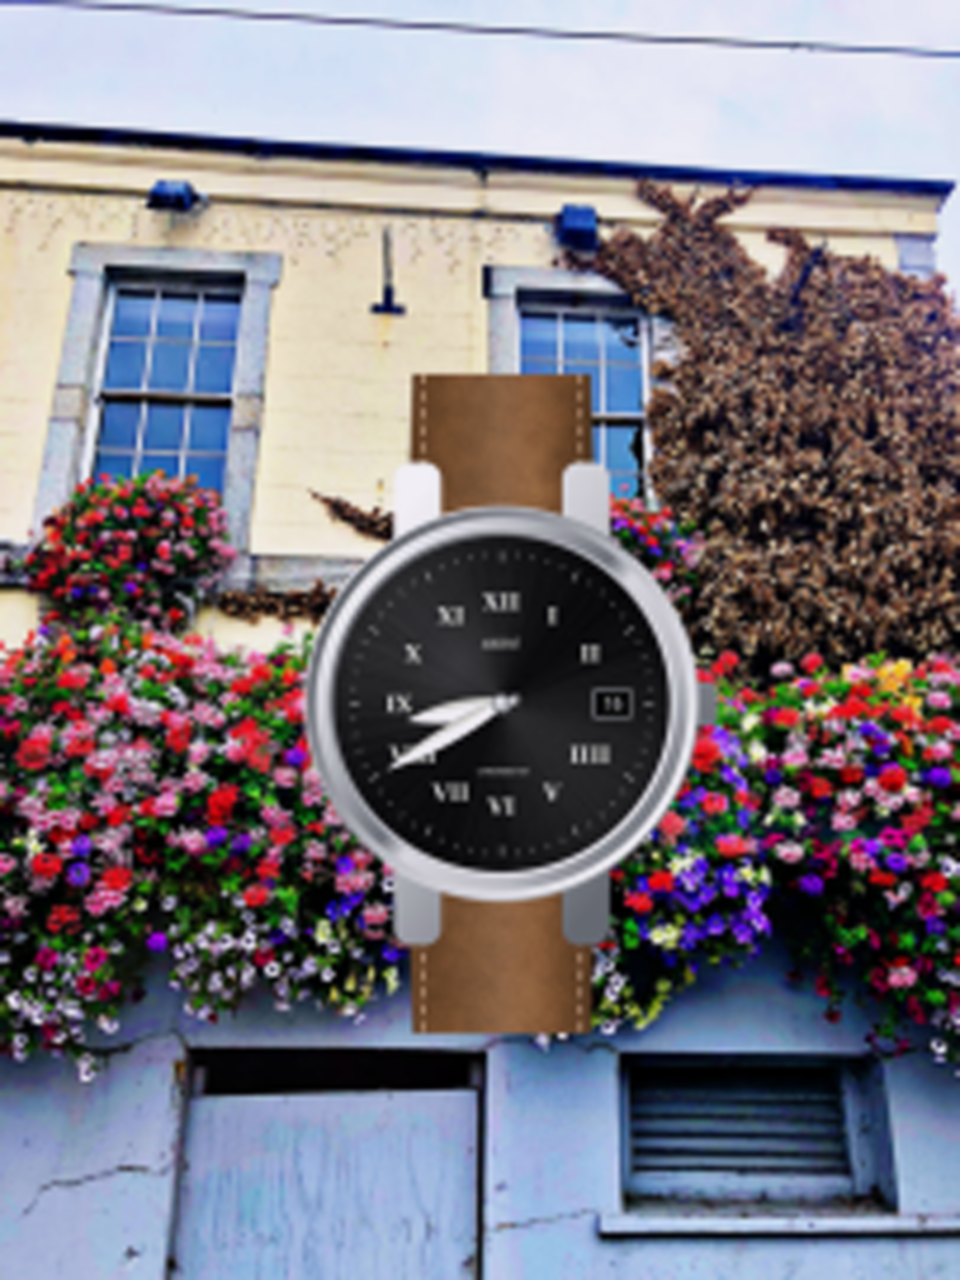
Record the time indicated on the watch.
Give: 8:40
